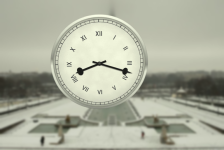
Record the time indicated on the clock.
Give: 8:18
